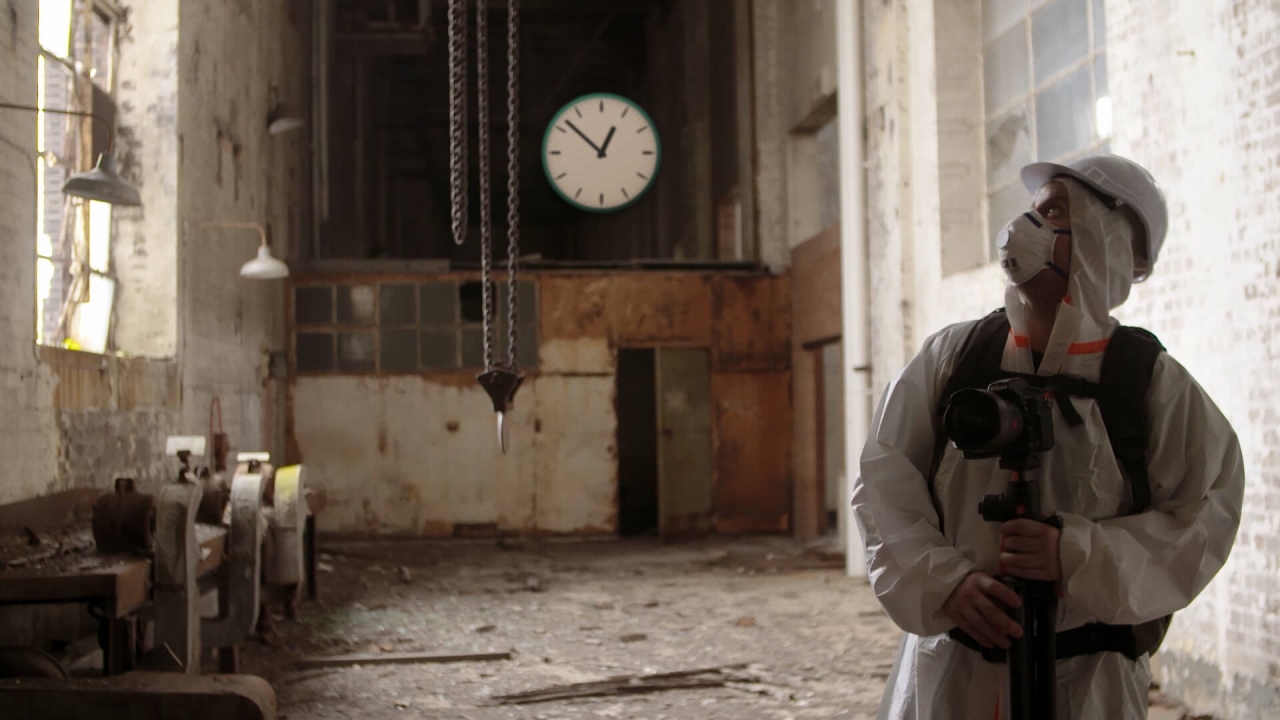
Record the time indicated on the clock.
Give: 12:52
